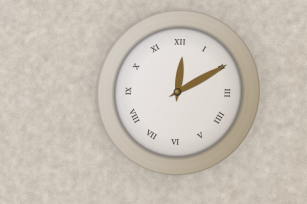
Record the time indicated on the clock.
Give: 12:10
